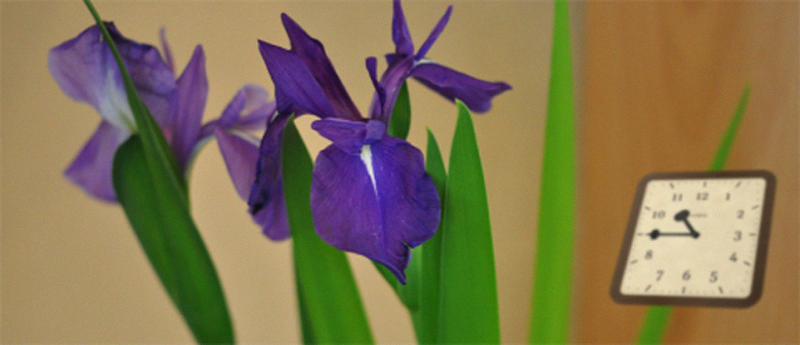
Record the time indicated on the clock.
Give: 10:45
